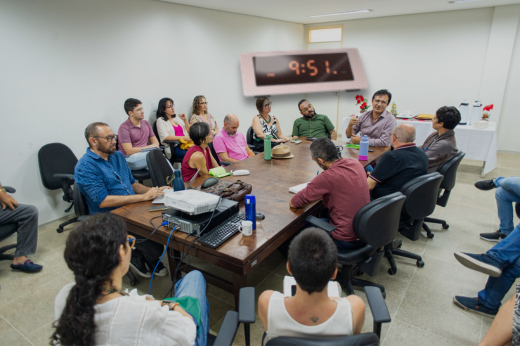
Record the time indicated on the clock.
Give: 9:51
